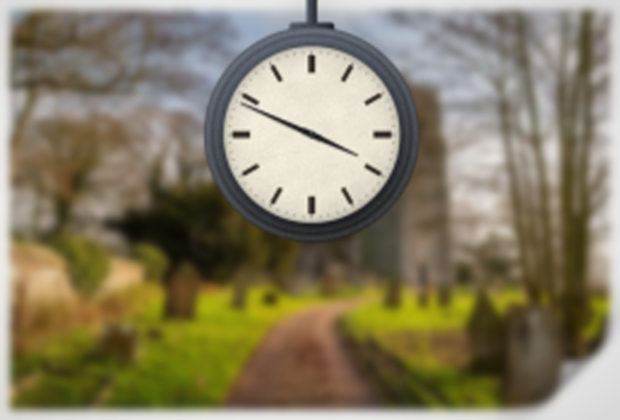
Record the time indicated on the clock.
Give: 3:49
